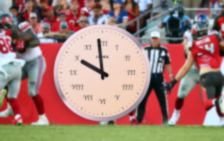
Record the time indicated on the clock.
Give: 9:59
